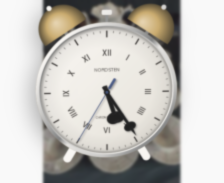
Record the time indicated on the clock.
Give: 5:24:35
